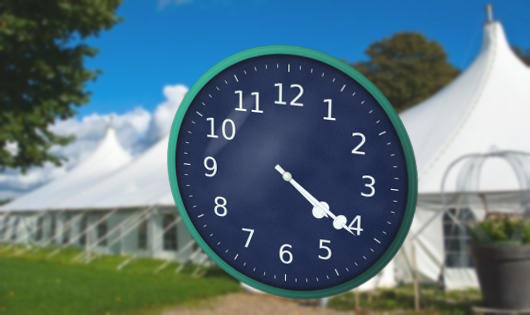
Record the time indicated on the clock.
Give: 4:21
